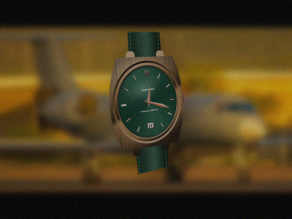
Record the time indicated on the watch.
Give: 12:18
